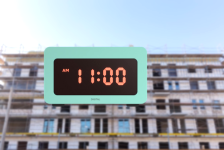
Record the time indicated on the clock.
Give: 11:00
